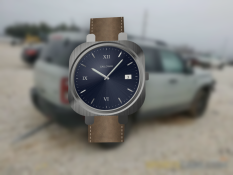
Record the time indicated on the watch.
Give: 10:07
